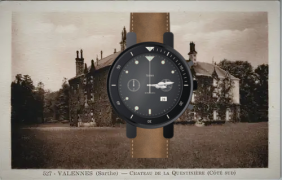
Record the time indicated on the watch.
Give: 3:14
